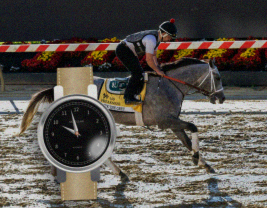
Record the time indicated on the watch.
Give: 9:58
